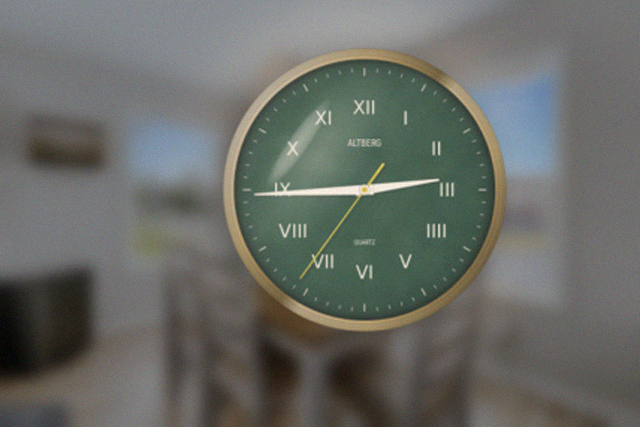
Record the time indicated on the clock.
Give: 2:44:36
